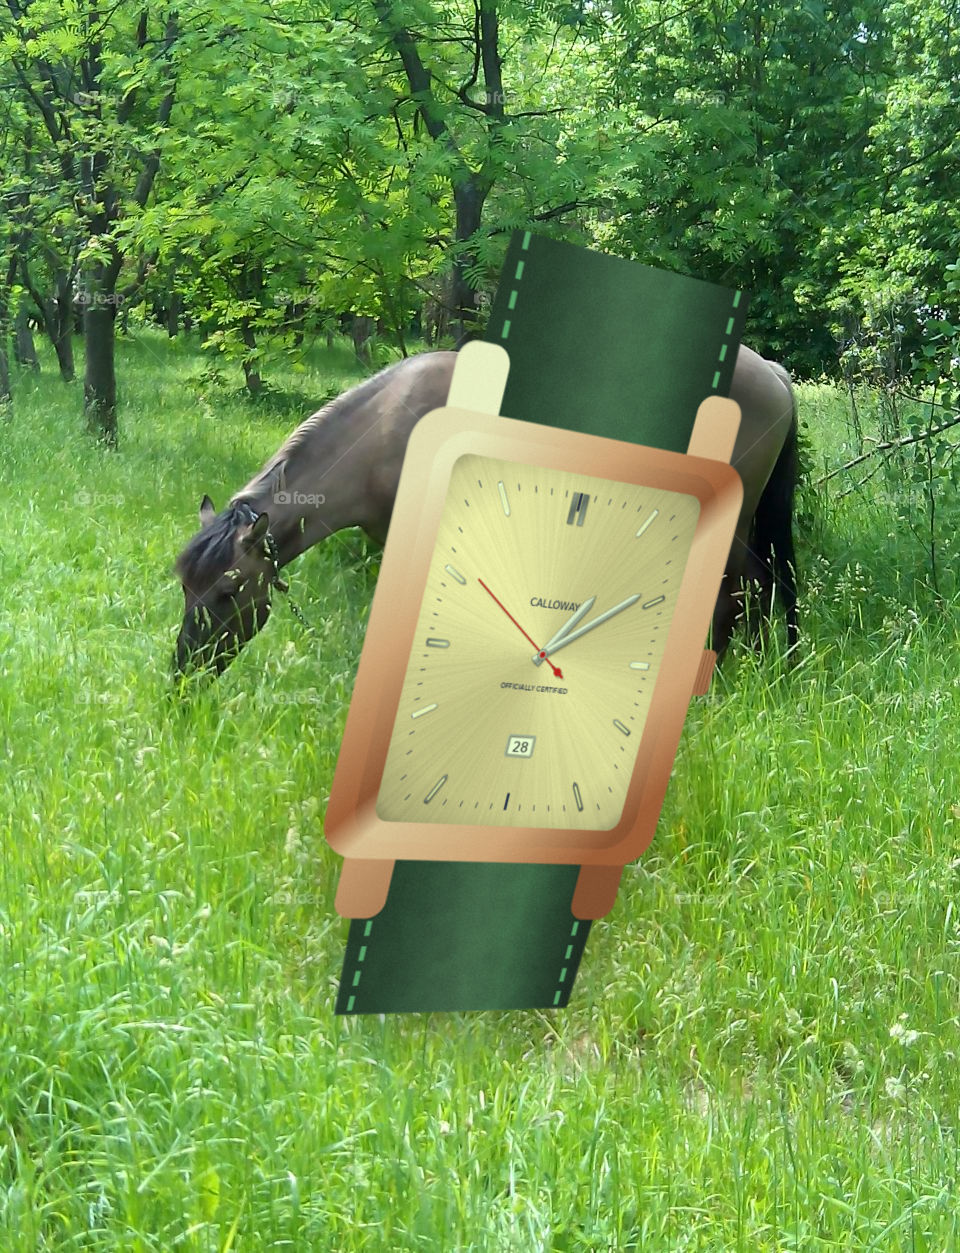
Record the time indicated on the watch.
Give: 1:08:51
